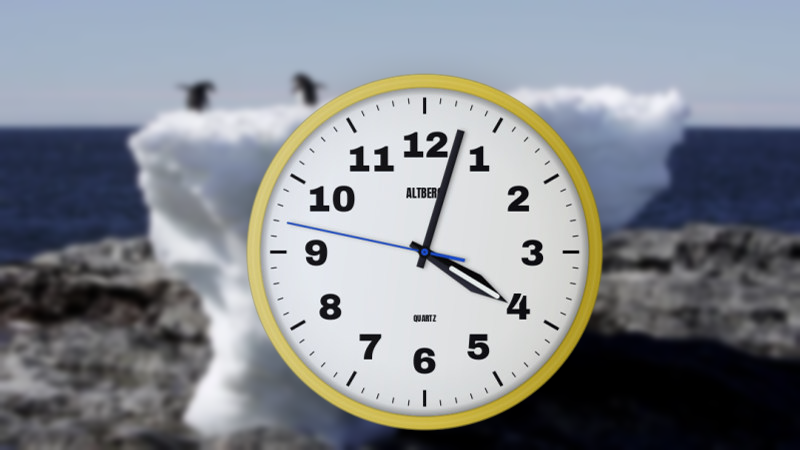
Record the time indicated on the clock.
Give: 4:02:47
